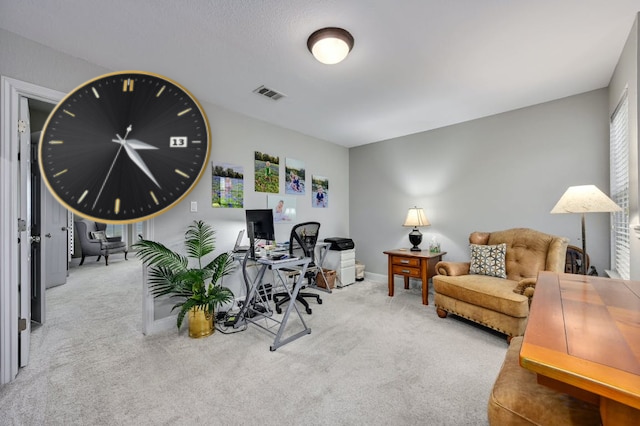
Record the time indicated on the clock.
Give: 3:23:33
